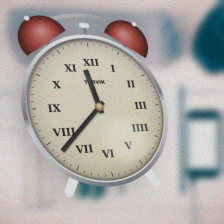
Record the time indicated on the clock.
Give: 11:38
